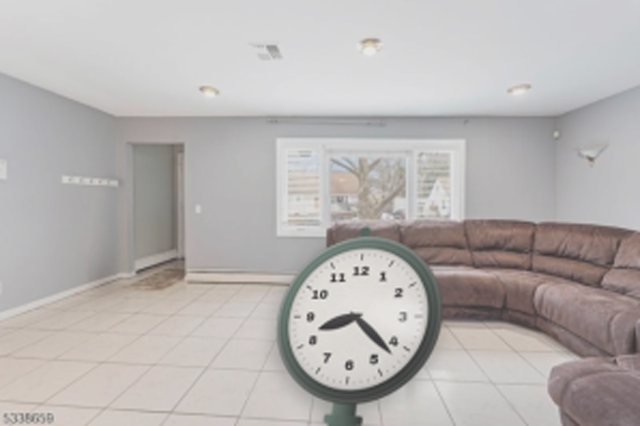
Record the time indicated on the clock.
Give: 8:22
